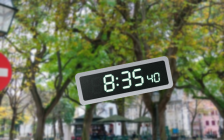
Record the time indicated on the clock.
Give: 8:35:40
